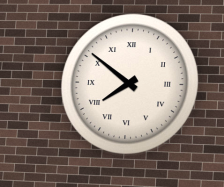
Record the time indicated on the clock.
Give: 7:51
